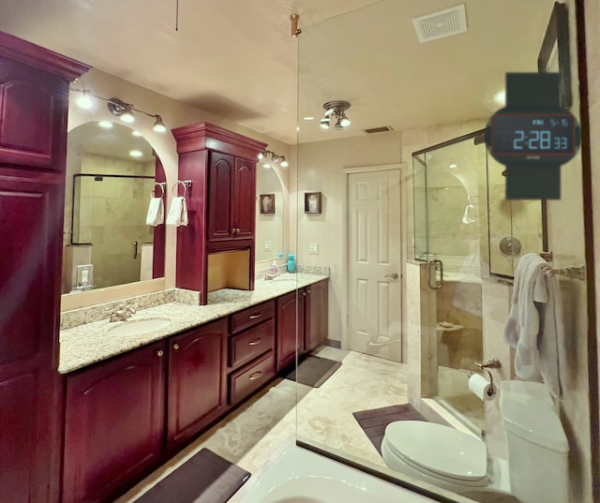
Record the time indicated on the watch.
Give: 2:28:33
